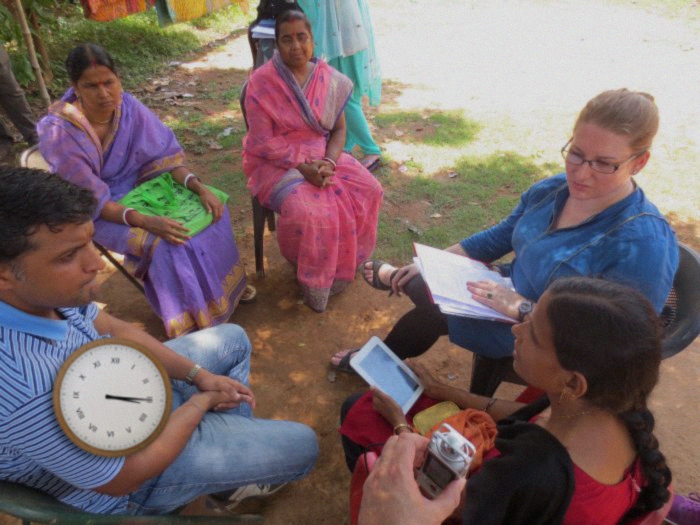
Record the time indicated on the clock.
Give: 3:15
